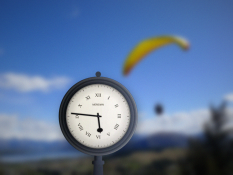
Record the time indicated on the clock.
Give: 5:46
